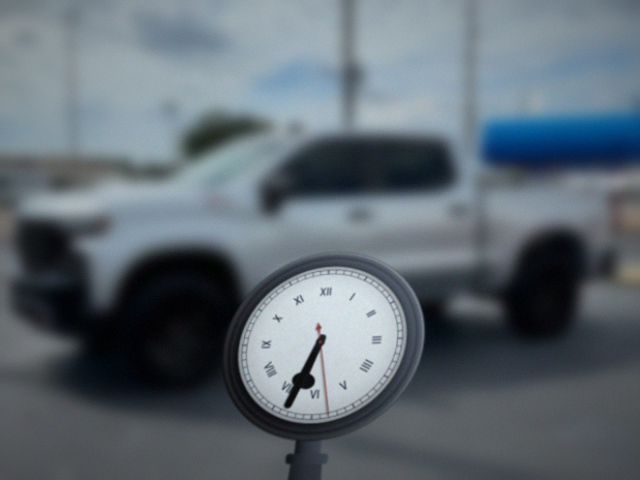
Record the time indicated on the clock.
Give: 6:33:28
